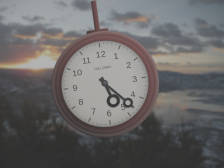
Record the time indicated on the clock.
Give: 5:23
